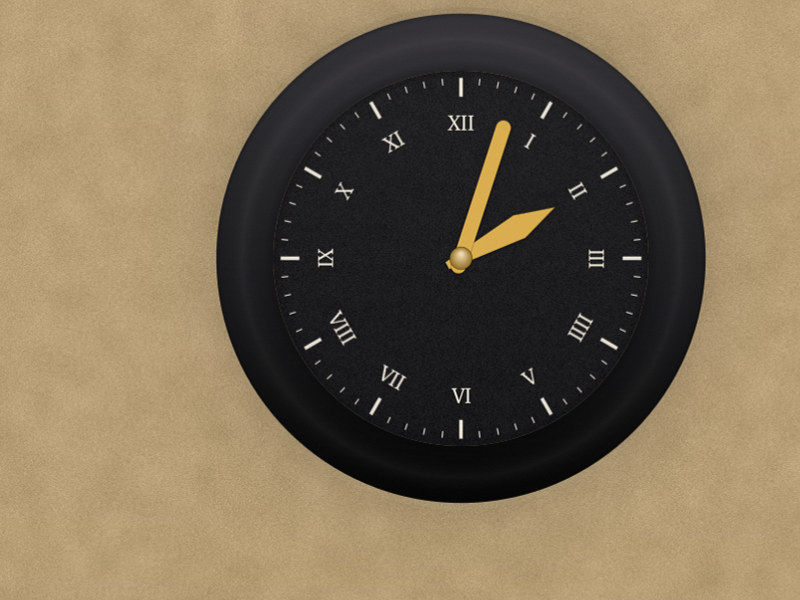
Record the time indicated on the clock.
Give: 2:03
